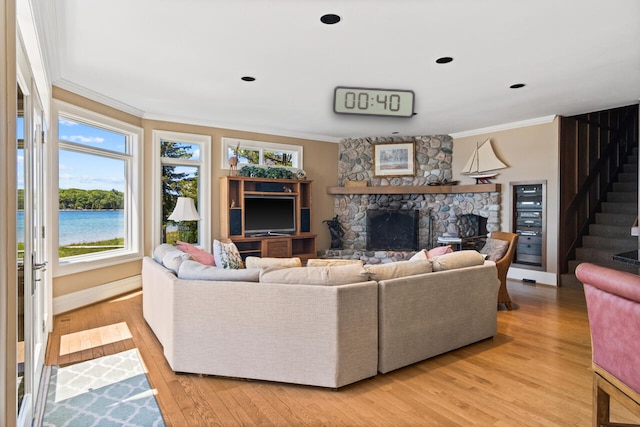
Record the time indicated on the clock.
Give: 0:40
